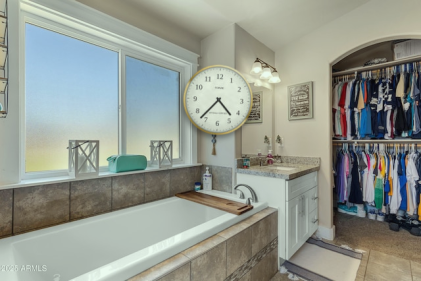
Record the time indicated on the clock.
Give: 4:37
